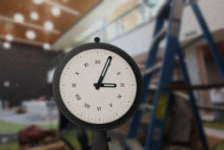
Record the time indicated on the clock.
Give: 3:04
